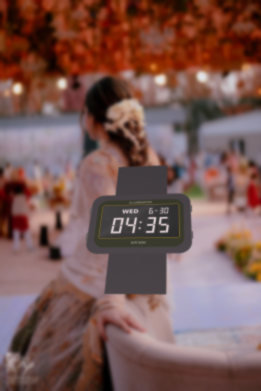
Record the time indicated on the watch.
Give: 4:35
